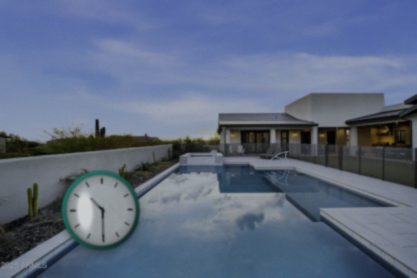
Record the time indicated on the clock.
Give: 10:30
